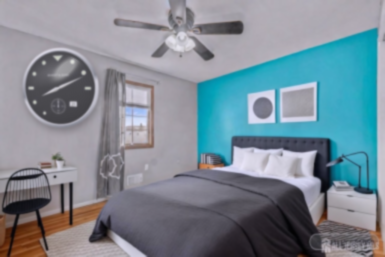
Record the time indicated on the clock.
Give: 8:11
